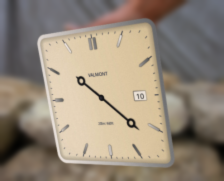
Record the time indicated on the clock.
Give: 10:22
